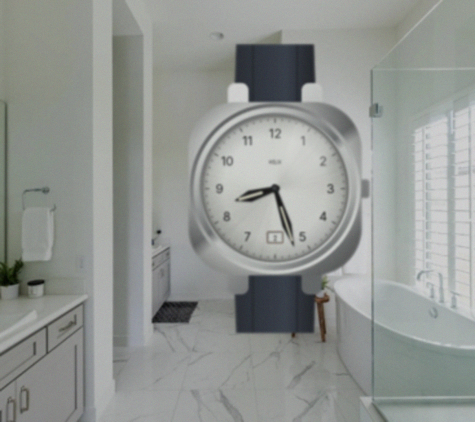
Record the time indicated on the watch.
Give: 8:27
